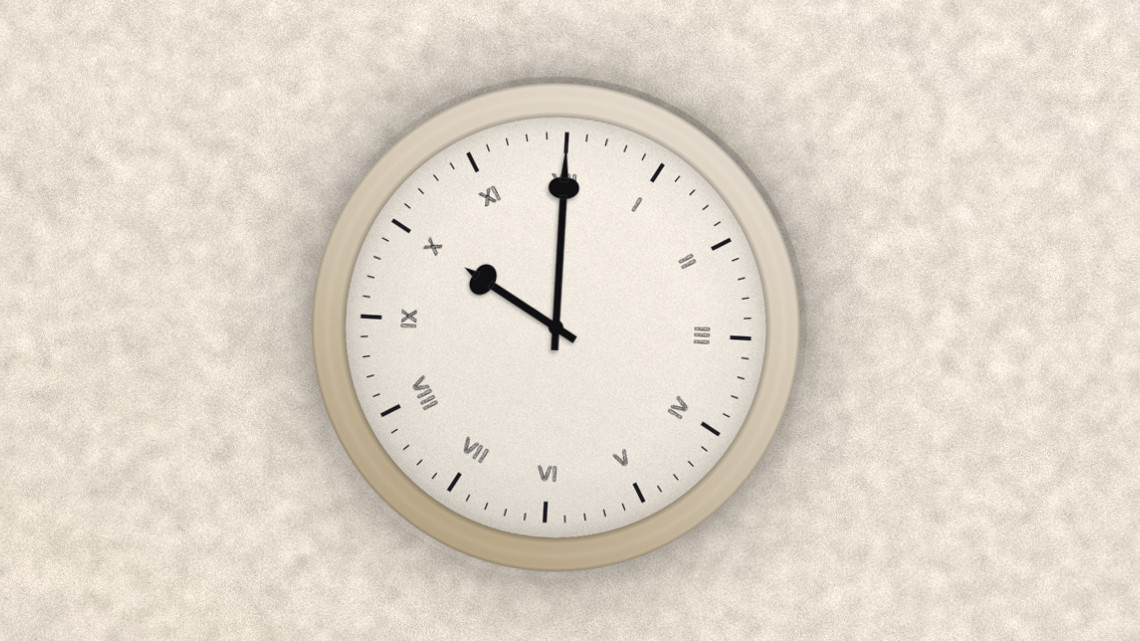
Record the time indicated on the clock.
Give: 10:00
